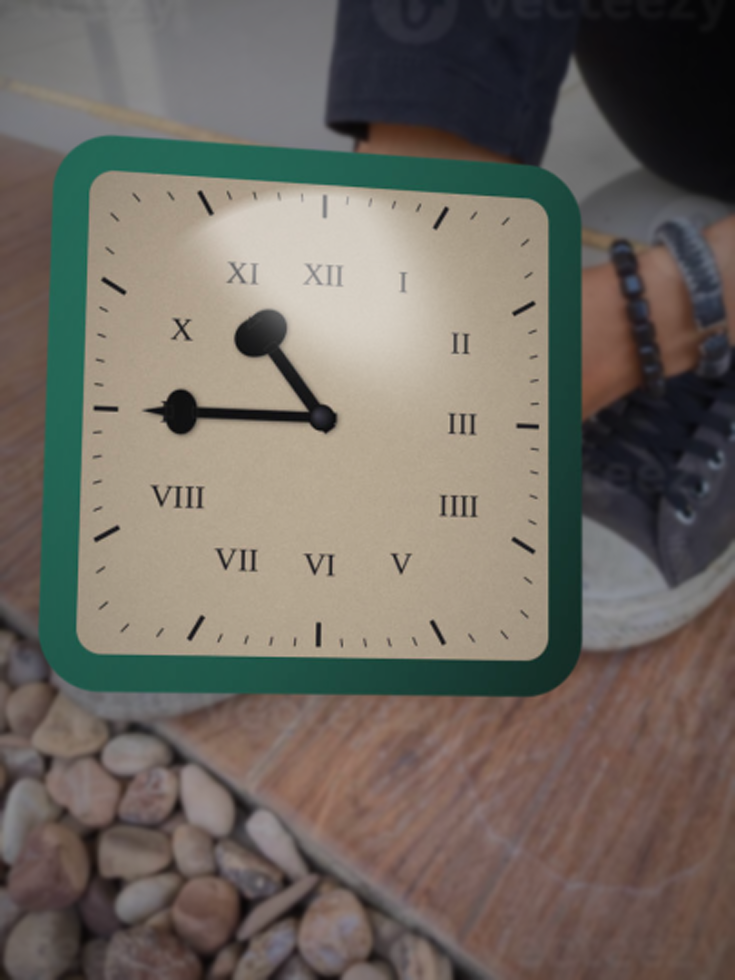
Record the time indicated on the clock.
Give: 10:45
